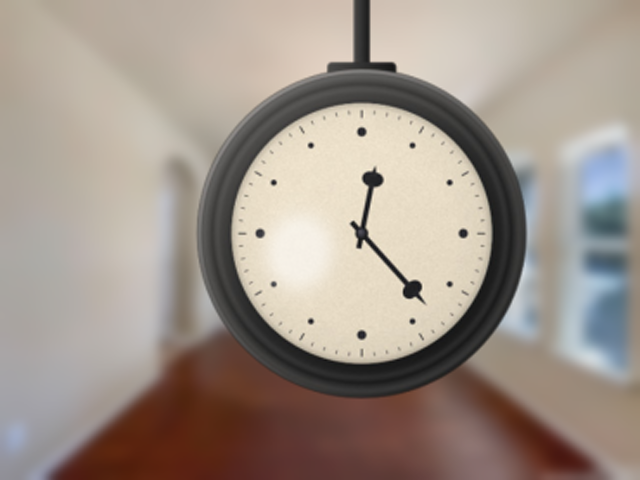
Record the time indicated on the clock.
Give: 12:23
